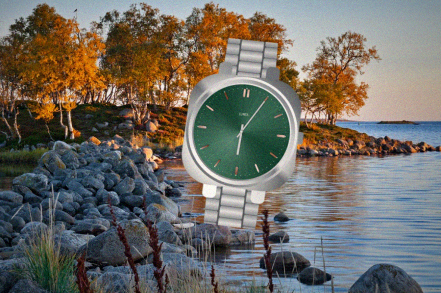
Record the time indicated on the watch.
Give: 6:05
